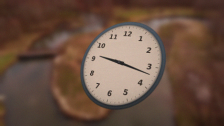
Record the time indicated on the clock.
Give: 9:17
